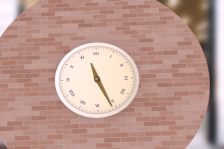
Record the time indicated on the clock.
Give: 11:26
